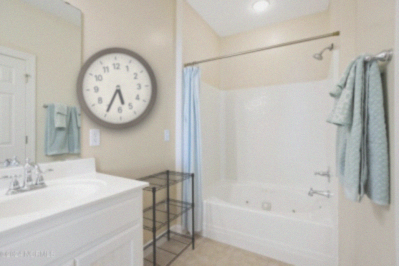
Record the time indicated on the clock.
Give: 5:35
